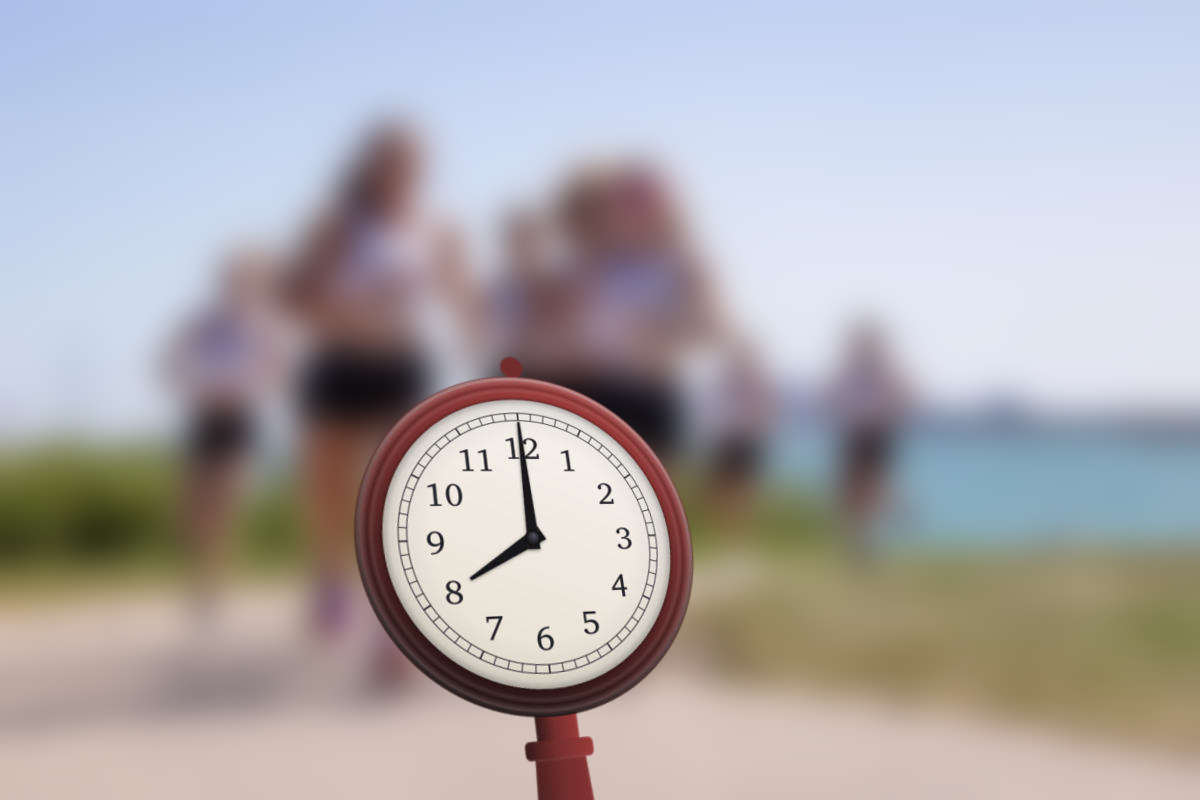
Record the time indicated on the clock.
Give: 8:00
